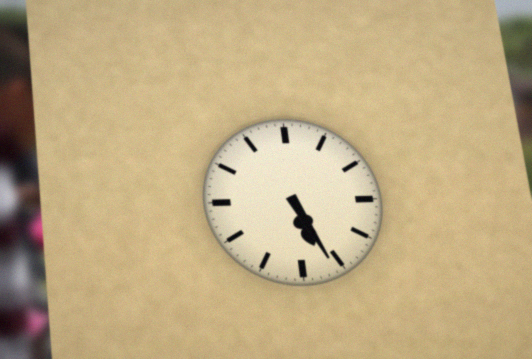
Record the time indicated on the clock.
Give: 5:26
